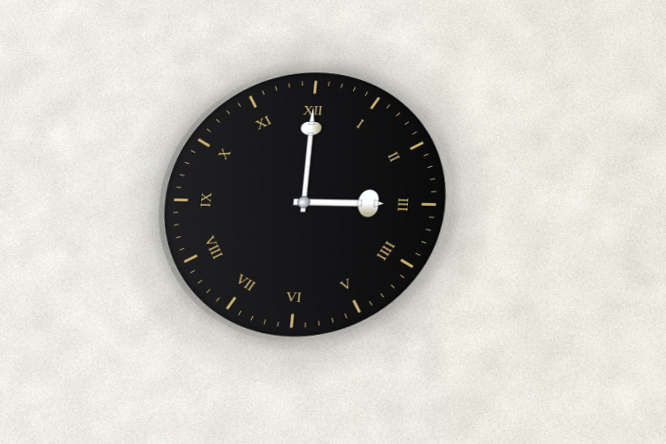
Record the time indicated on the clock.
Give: 3:00
